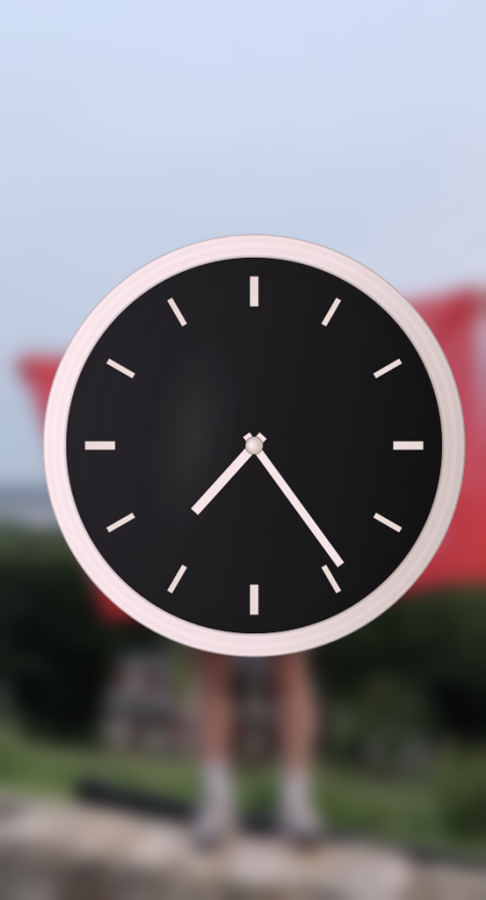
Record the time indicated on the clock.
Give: 7:24
